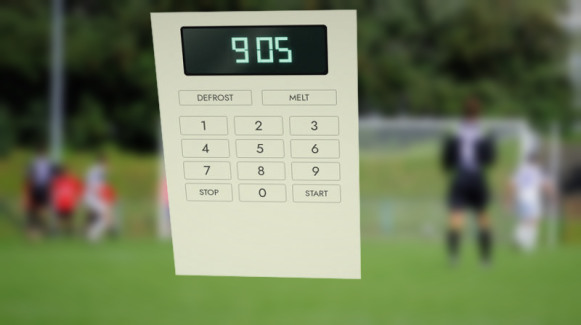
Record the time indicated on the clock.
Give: 9:05
